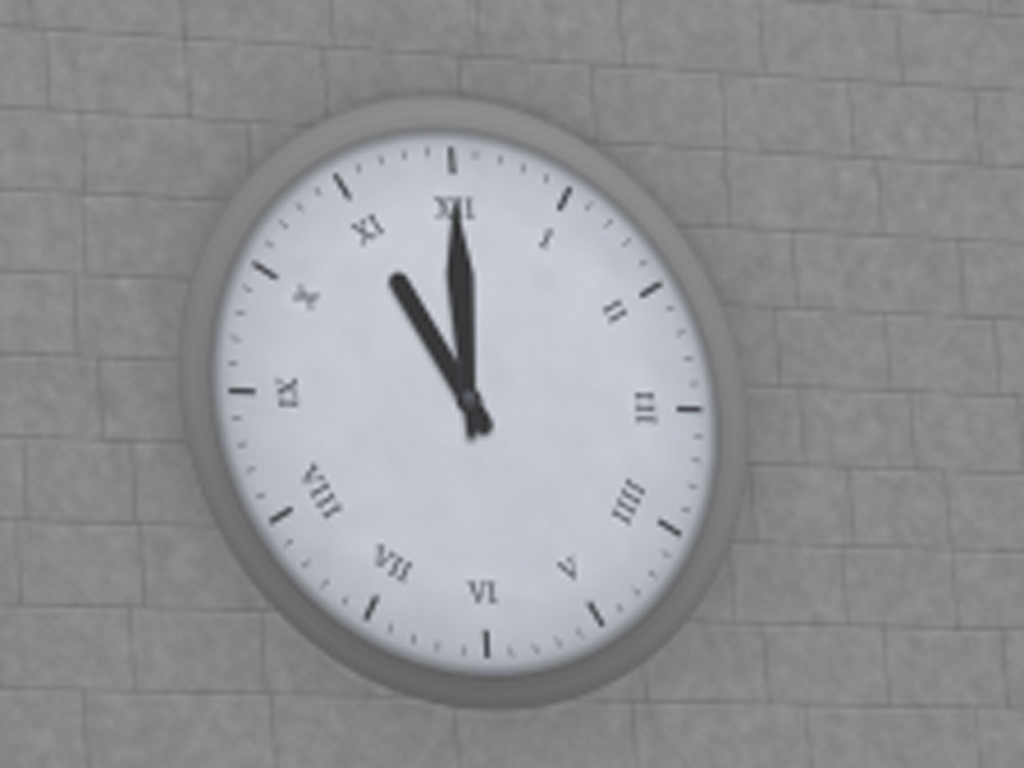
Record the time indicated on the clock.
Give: 11:00
